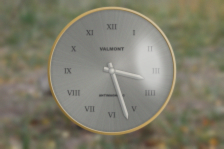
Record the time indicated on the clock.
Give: 3:27
